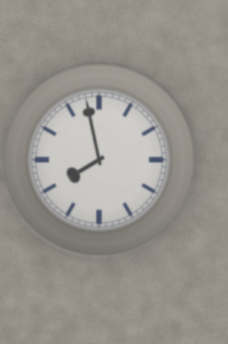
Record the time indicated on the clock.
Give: 7:58
